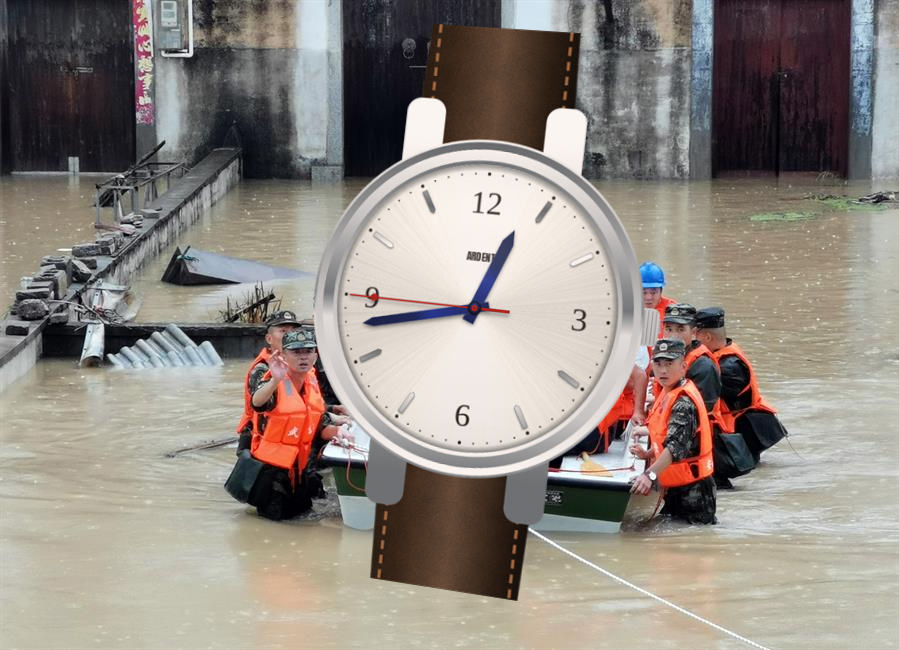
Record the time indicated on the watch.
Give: 12:42:45
